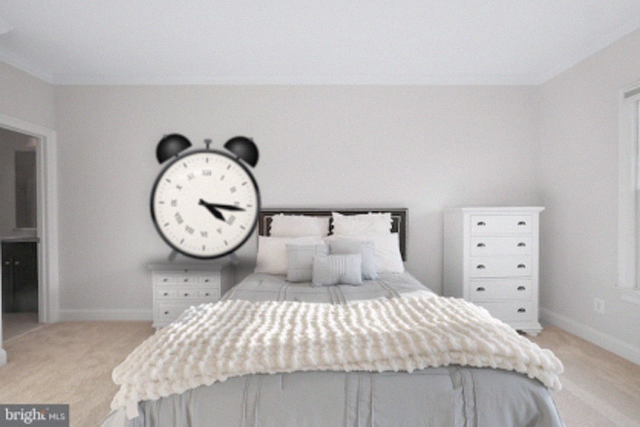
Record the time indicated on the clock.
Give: 4:16
